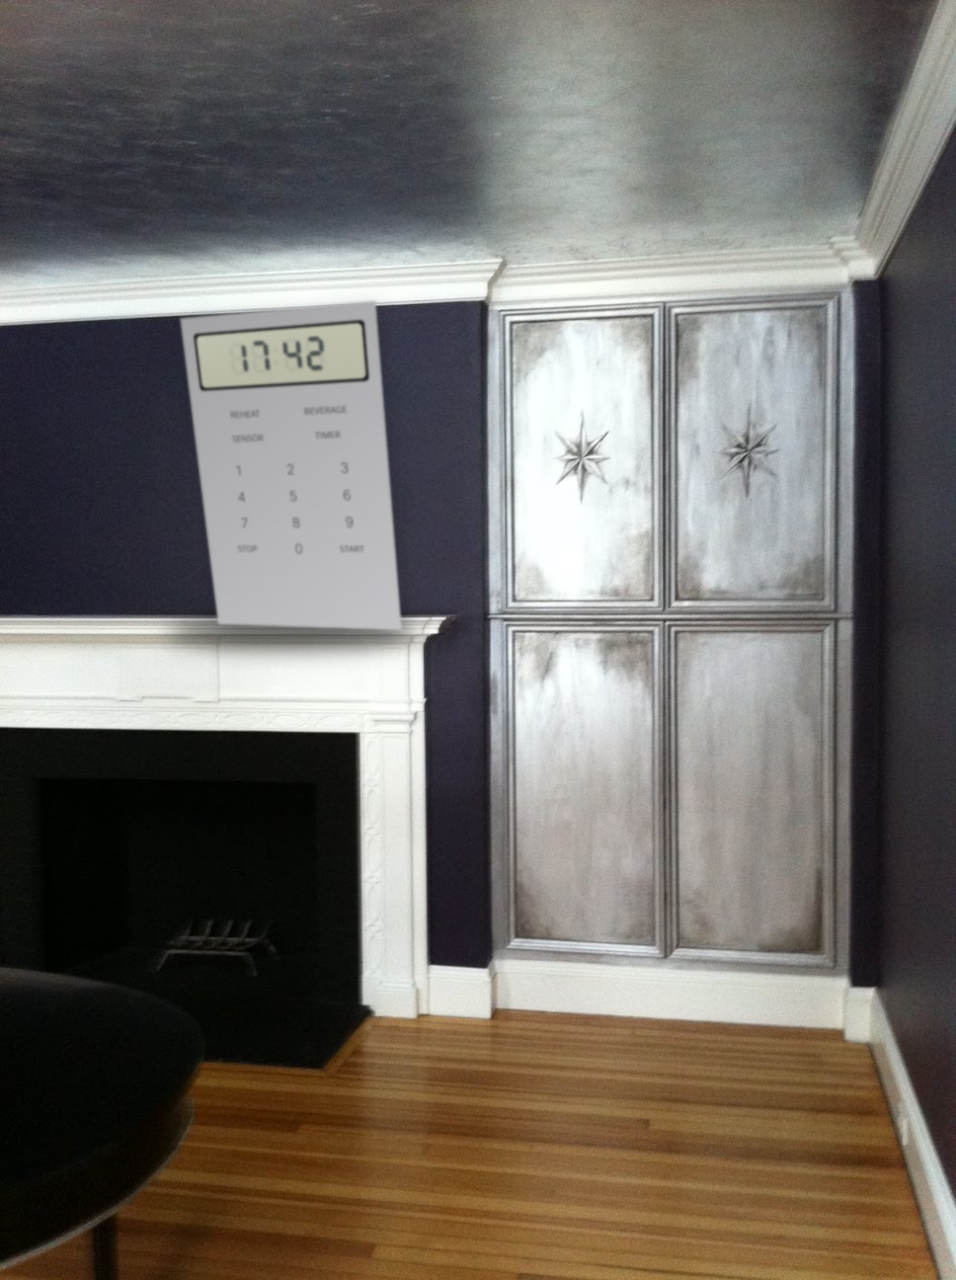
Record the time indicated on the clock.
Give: 17:42
